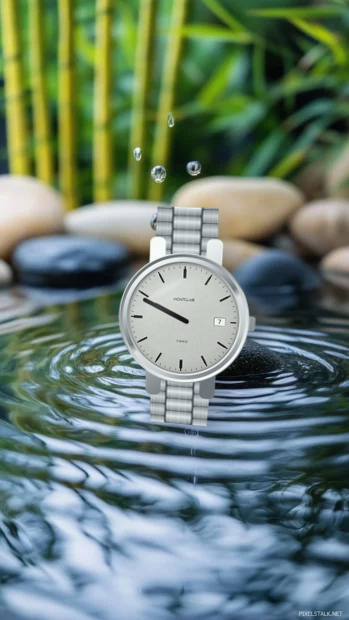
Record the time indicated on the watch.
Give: 9:49
